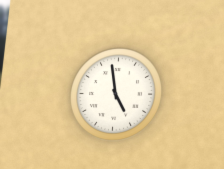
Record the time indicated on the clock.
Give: 4:58
